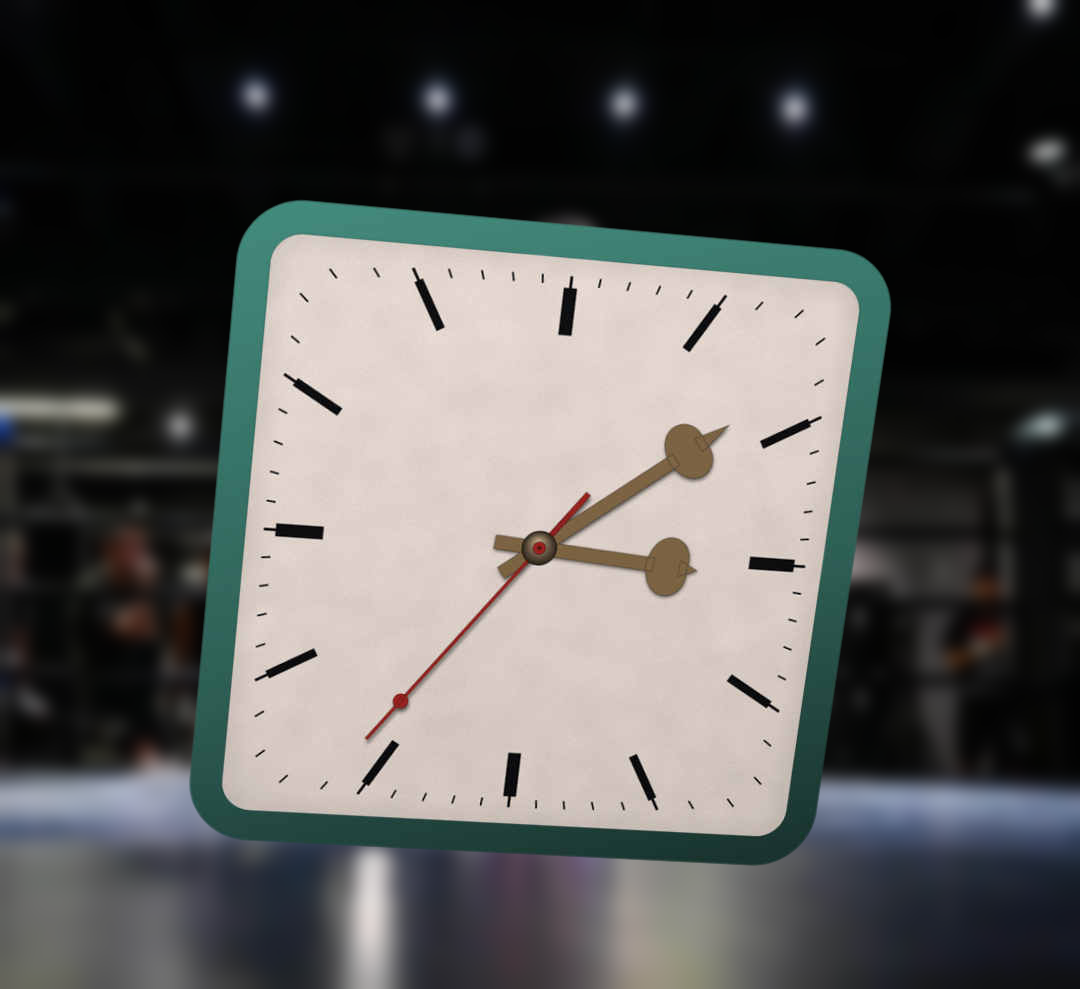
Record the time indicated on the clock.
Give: 3:08:36
